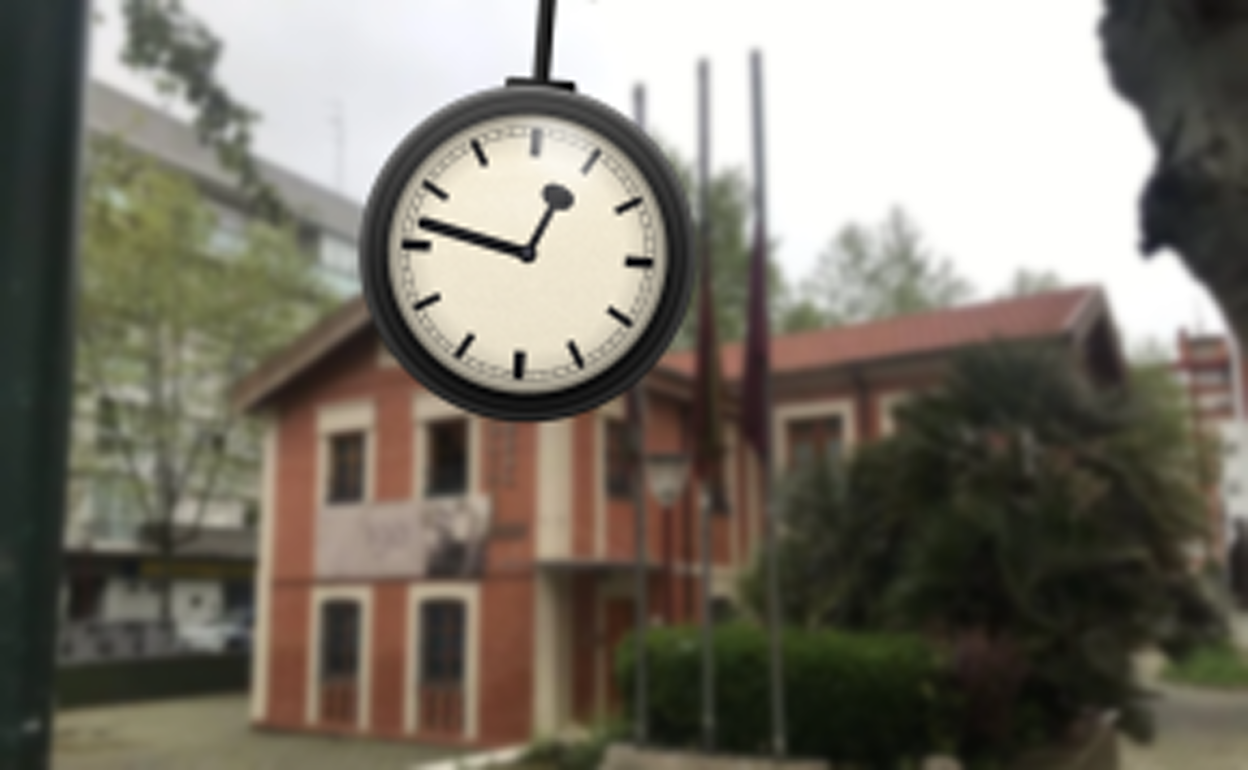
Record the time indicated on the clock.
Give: 12:47
